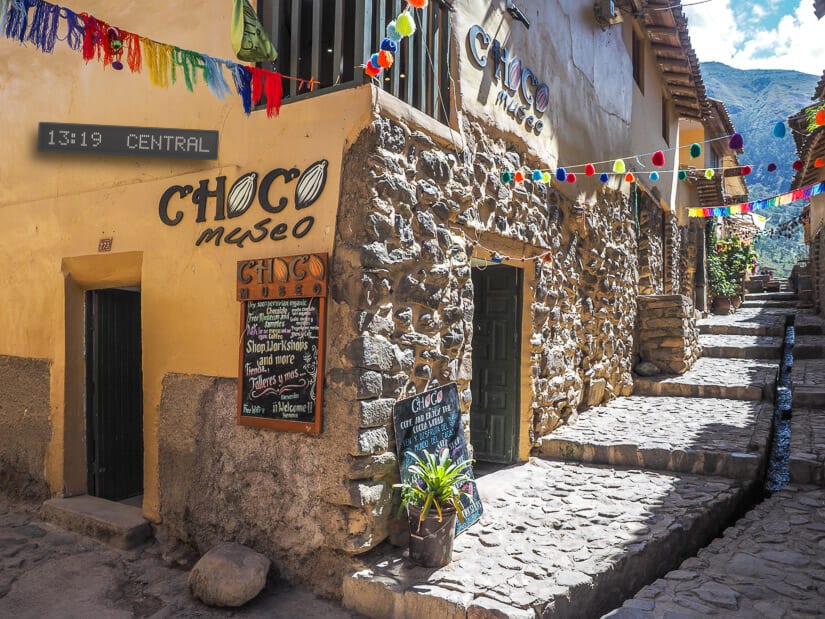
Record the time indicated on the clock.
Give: 13:19
